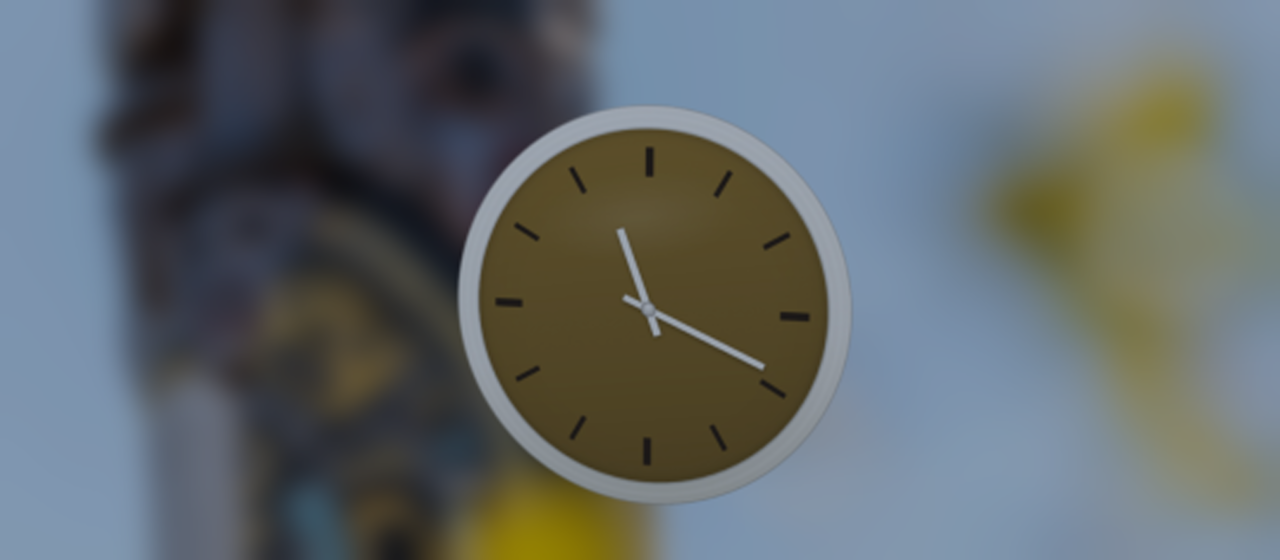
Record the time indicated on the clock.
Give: 11:19
